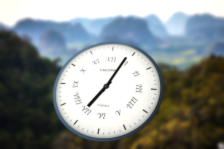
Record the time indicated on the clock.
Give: 7:04
